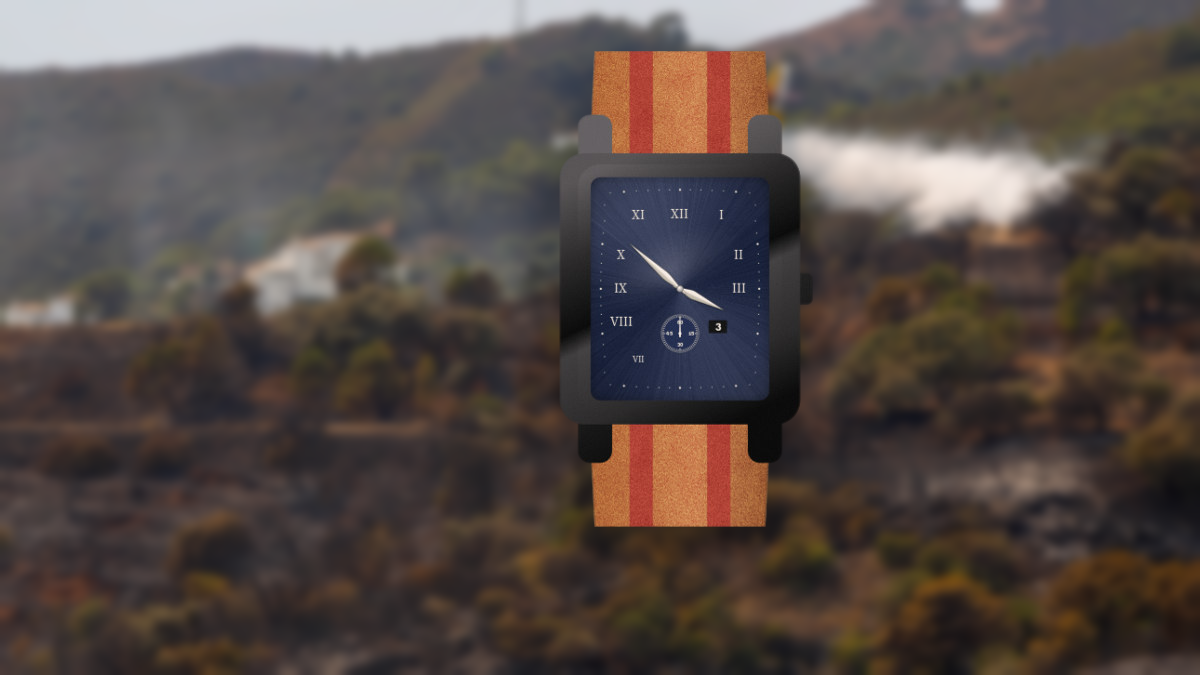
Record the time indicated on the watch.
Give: 3:52
